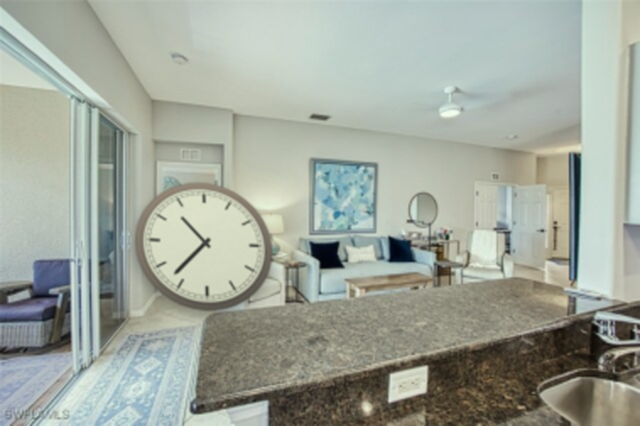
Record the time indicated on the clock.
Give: 10:37
